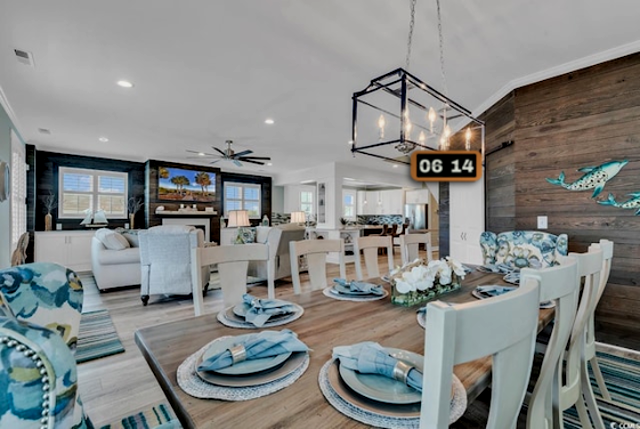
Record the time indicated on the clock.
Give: 6:14
